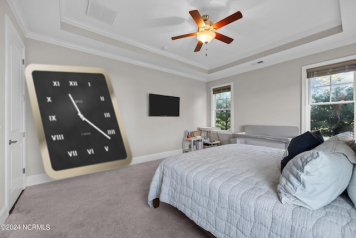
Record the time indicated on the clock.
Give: 11:22
